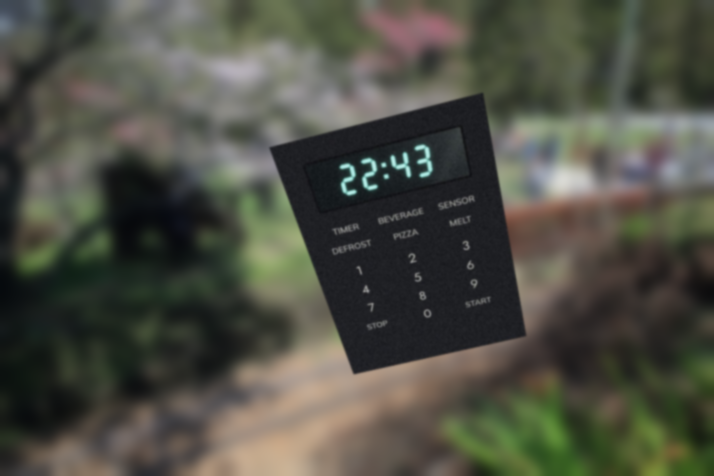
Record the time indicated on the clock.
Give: 22:43
